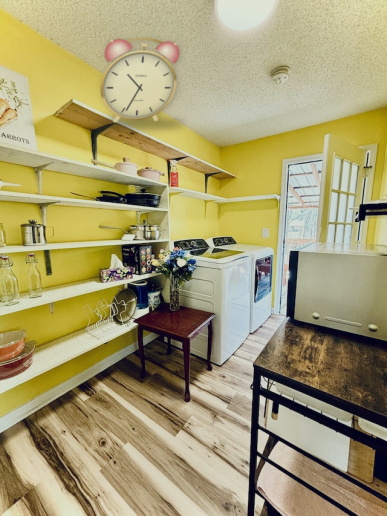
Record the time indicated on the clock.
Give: 10:34
